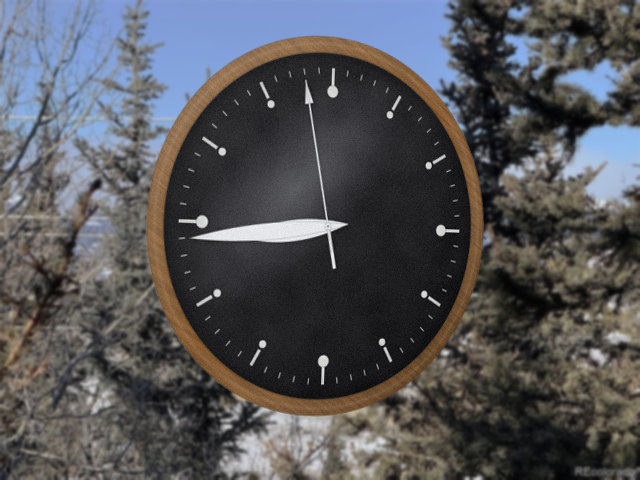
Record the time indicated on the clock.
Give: 8:43:58
